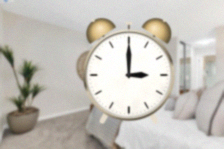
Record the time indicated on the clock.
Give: 3:00
